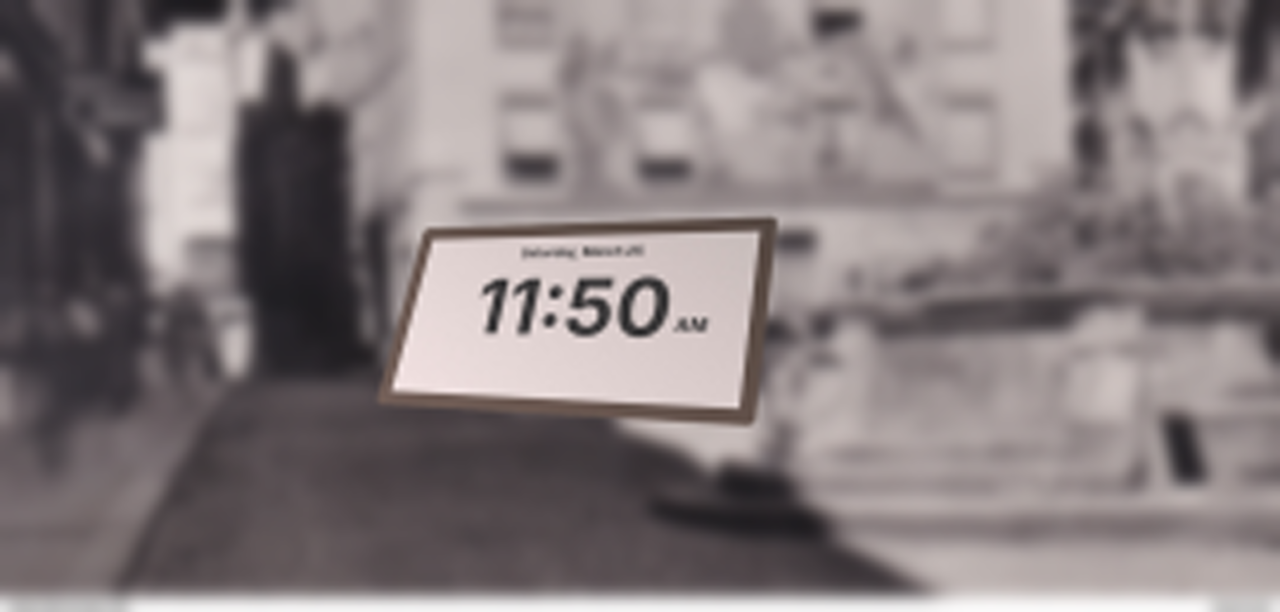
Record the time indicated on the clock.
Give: 11:50
